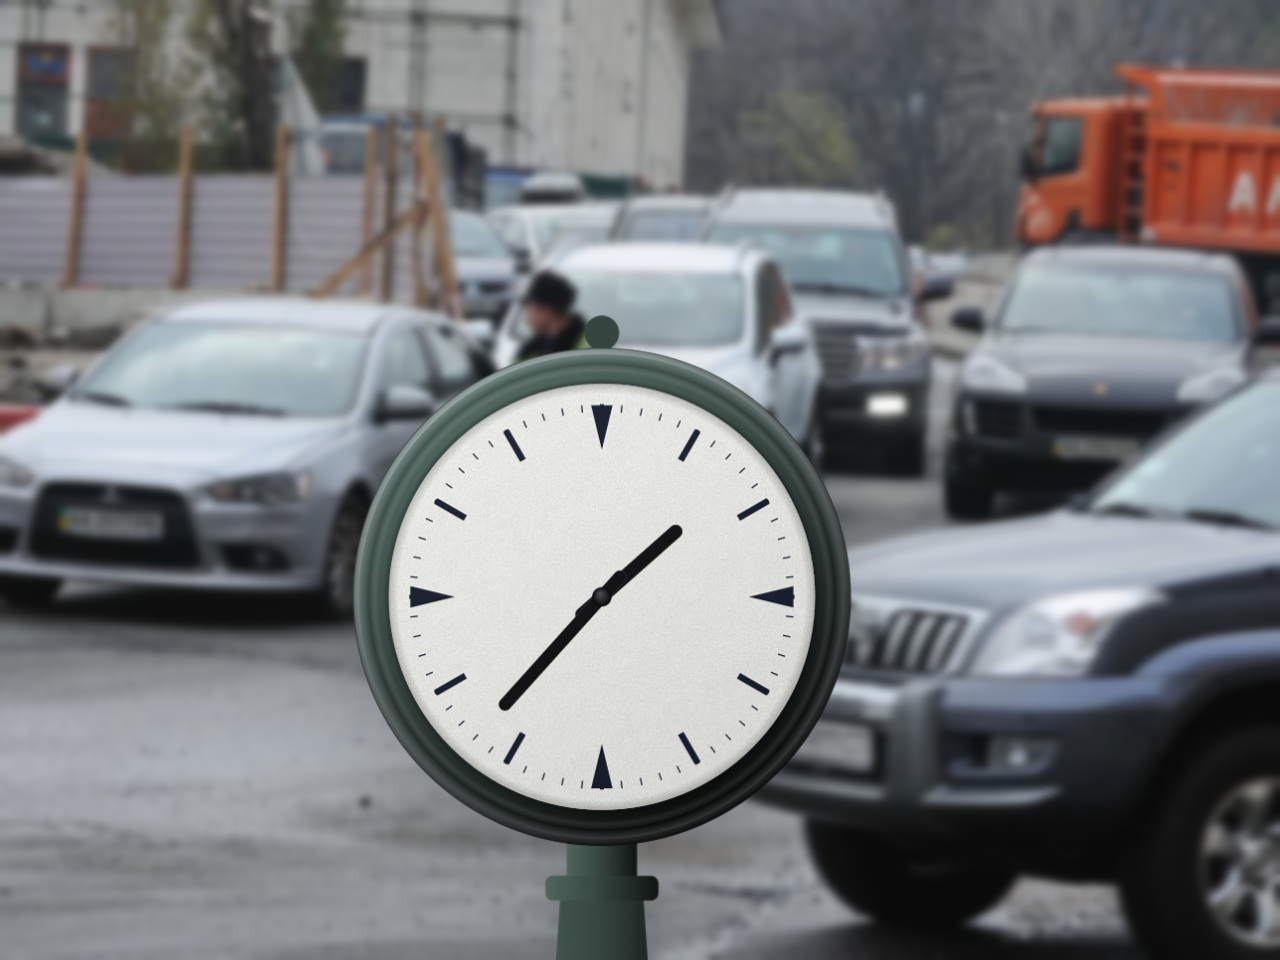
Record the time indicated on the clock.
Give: 1:37
